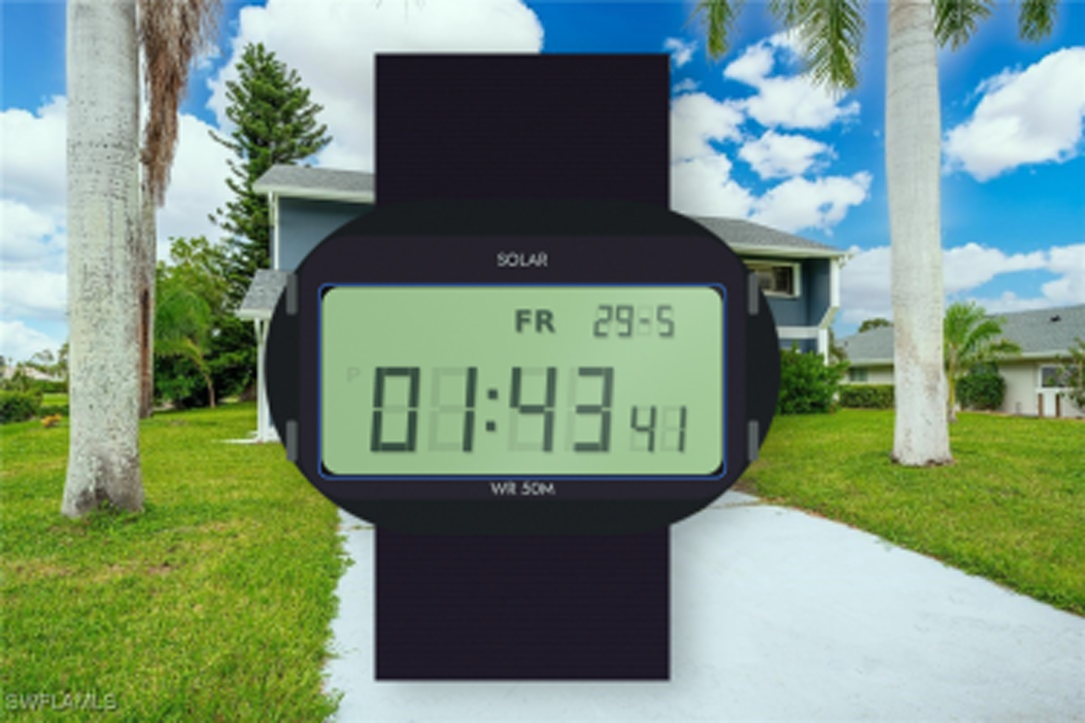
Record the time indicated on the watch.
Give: 1:43:41
